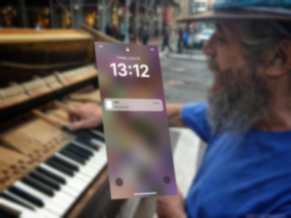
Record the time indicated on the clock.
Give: 13:12
